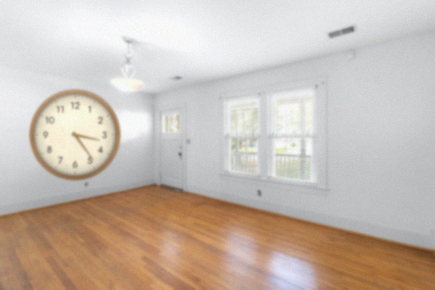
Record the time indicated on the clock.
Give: 3:24
